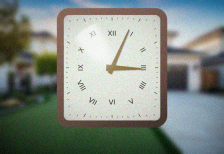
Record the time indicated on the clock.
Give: 3:04
